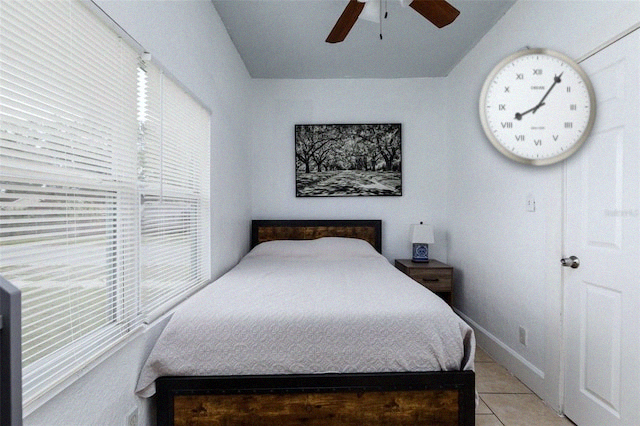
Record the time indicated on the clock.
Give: 8:06
